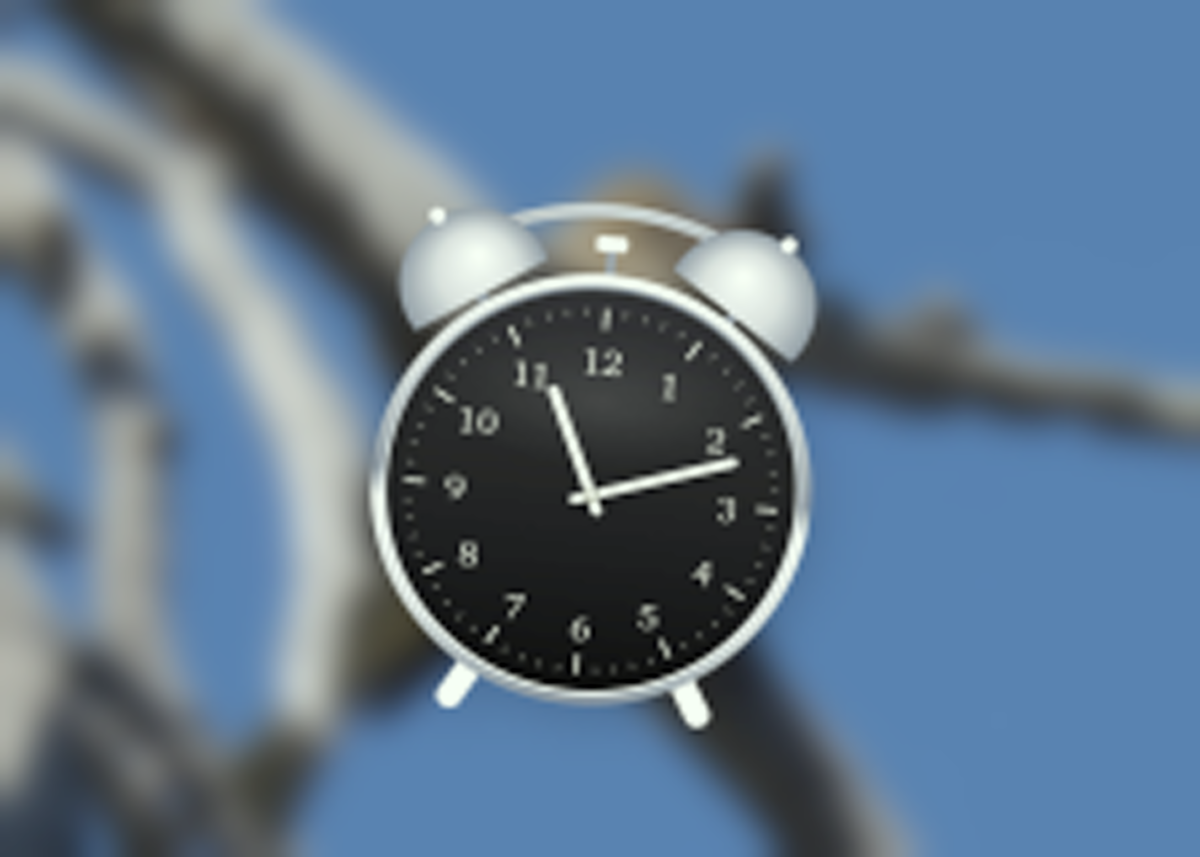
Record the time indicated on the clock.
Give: 11:12
